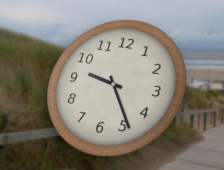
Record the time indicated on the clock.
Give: 9:24
